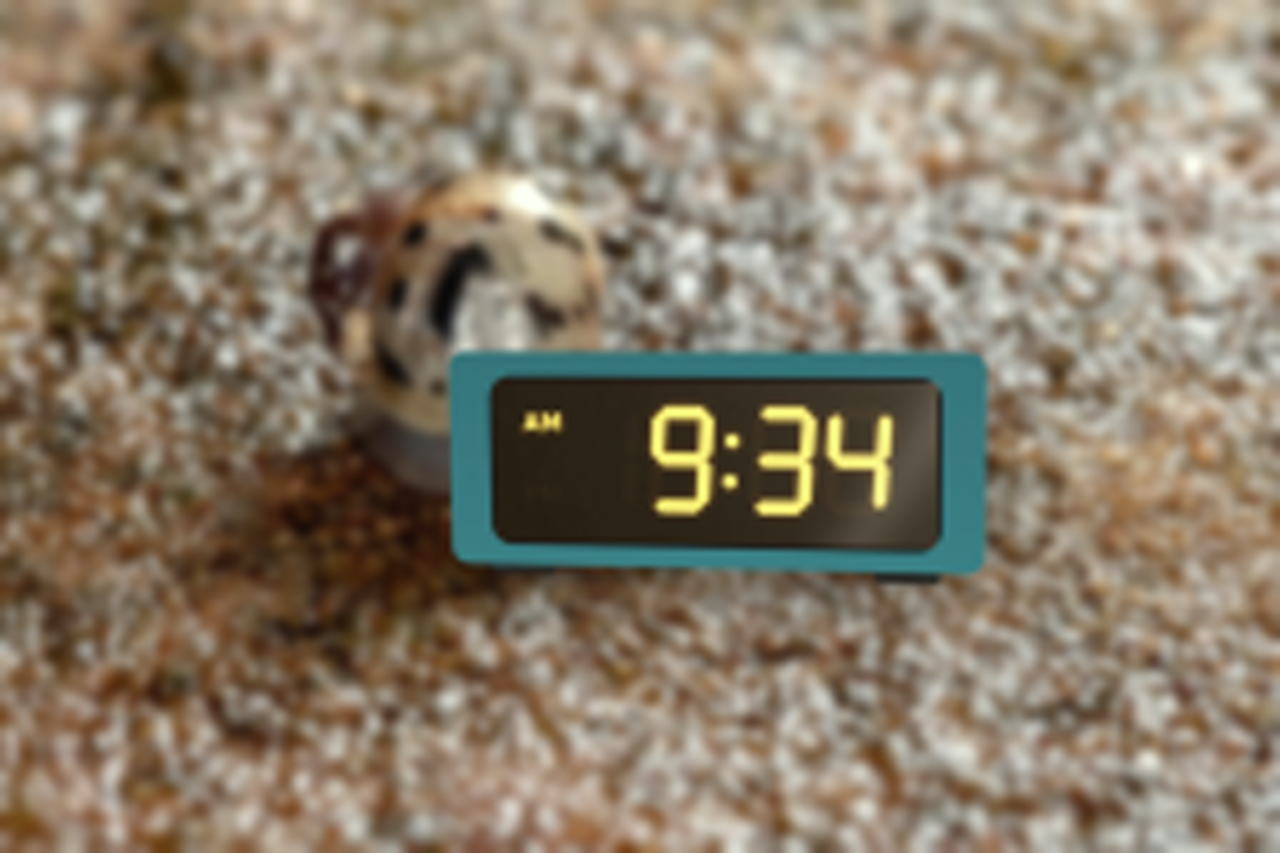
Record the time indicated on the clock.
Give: 9:34
